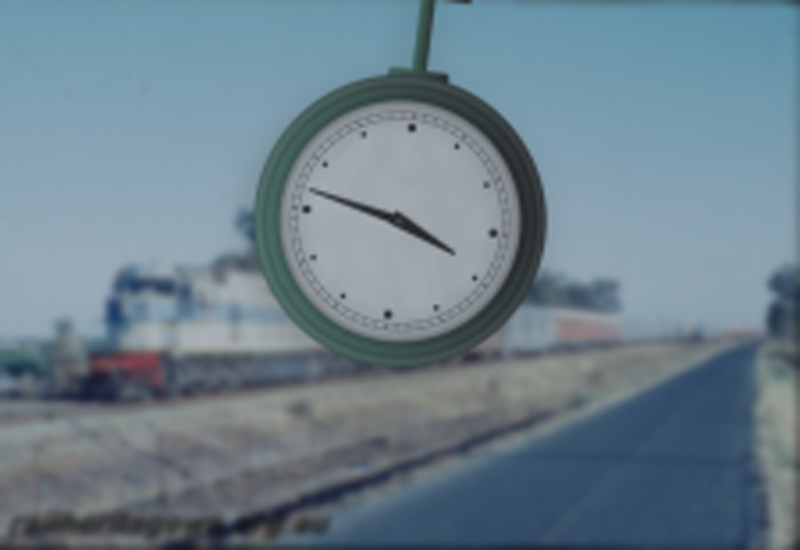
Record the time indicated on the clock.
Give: 3:47
